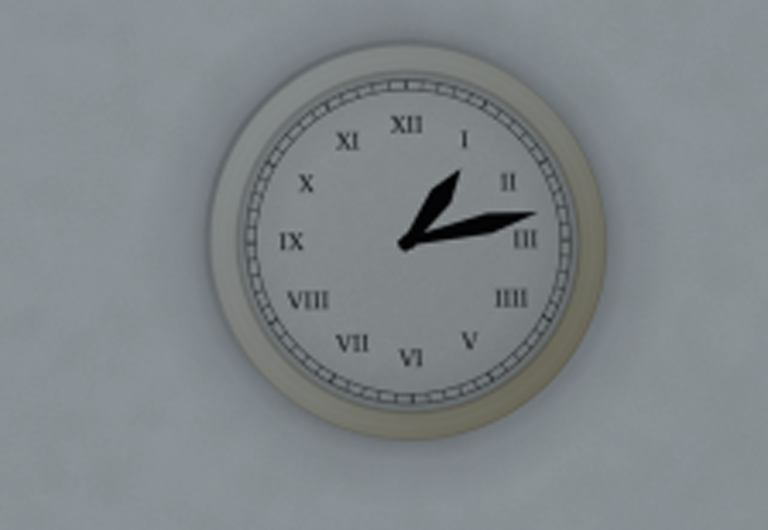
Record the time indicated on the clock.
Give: 1:13
